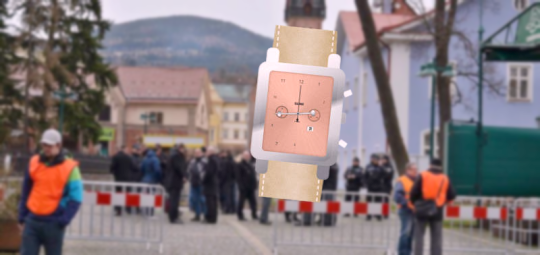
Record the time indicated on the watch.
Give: 2:44
